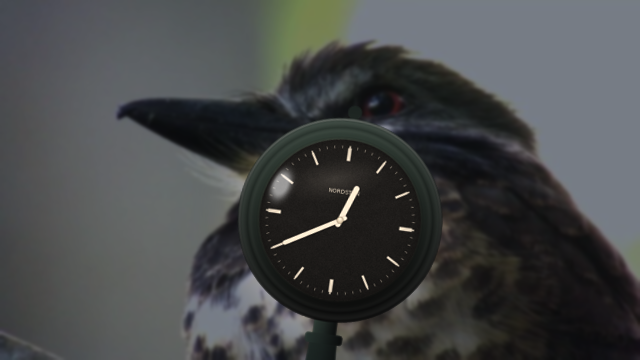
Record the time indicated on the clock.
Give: 12:40
